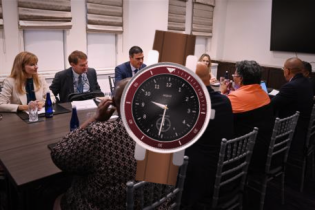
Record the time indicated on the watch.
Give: 9:31
